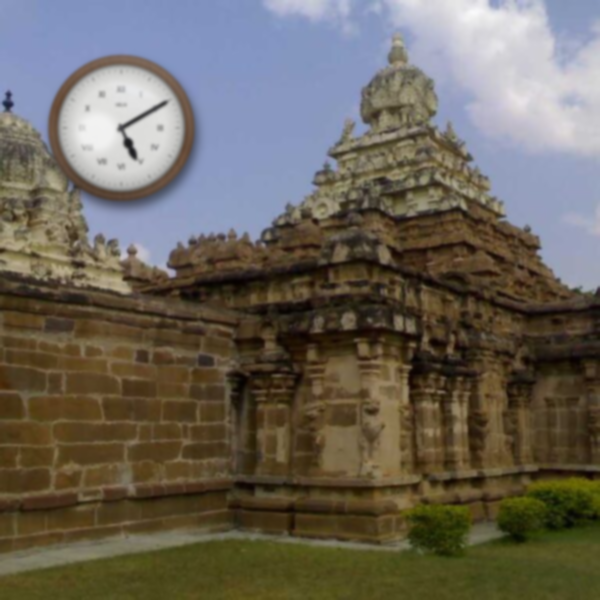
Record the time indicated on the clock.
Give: 5:10
